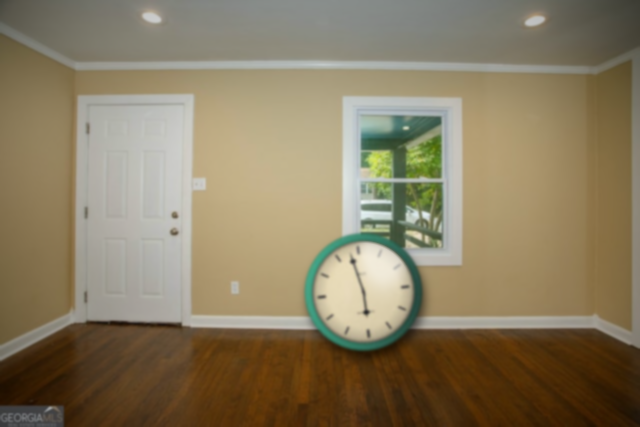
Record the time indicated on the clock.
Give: 5:58
